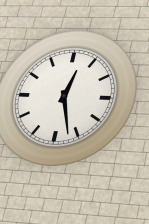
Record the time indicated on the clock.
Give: 12:27
